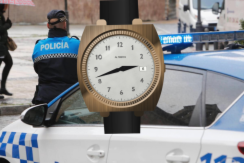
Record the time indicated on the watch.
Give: 2:42
